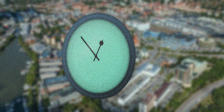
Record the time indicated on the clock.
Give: 12:53
